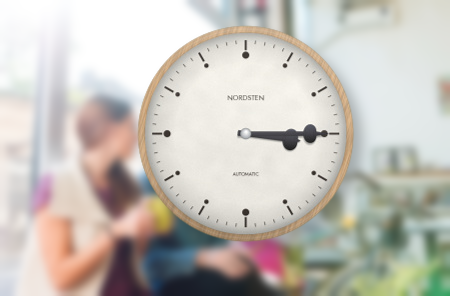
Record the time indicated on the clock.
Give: 3:15
